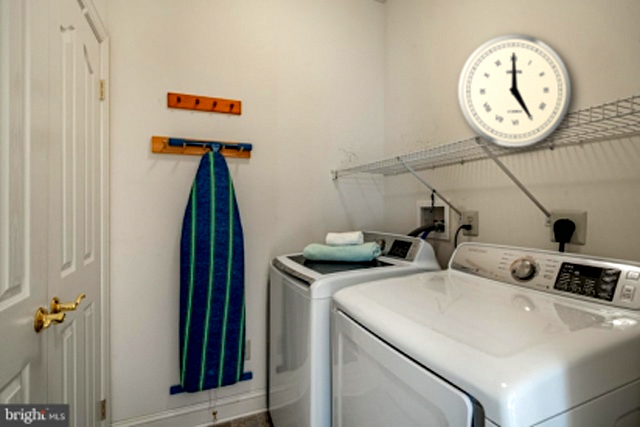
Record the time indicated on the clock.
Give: 5:00
